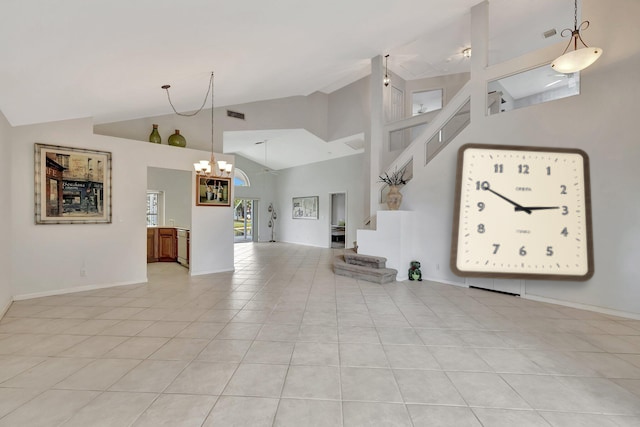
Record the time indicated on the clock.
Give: 2:50
